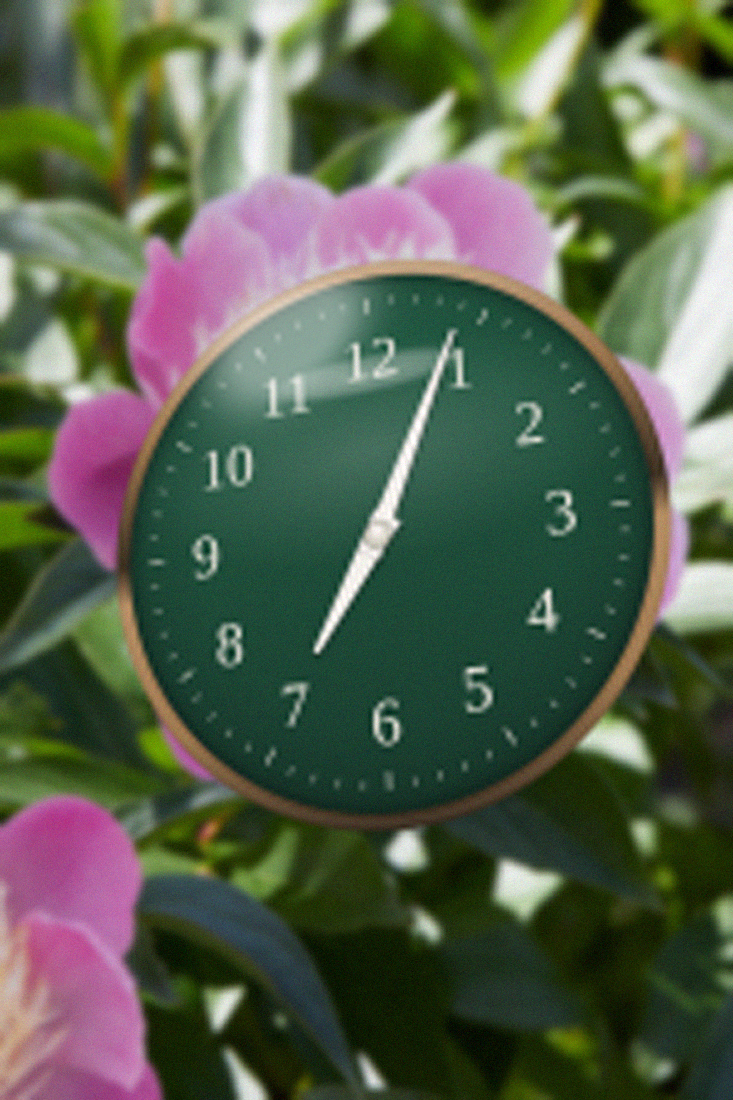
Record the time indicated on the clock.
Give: 7:04
